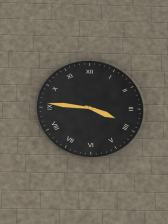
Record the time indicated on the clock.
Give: 3:46
